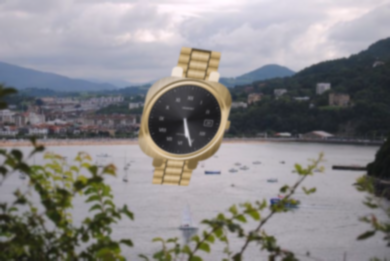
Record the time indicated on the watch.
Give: 5:26
